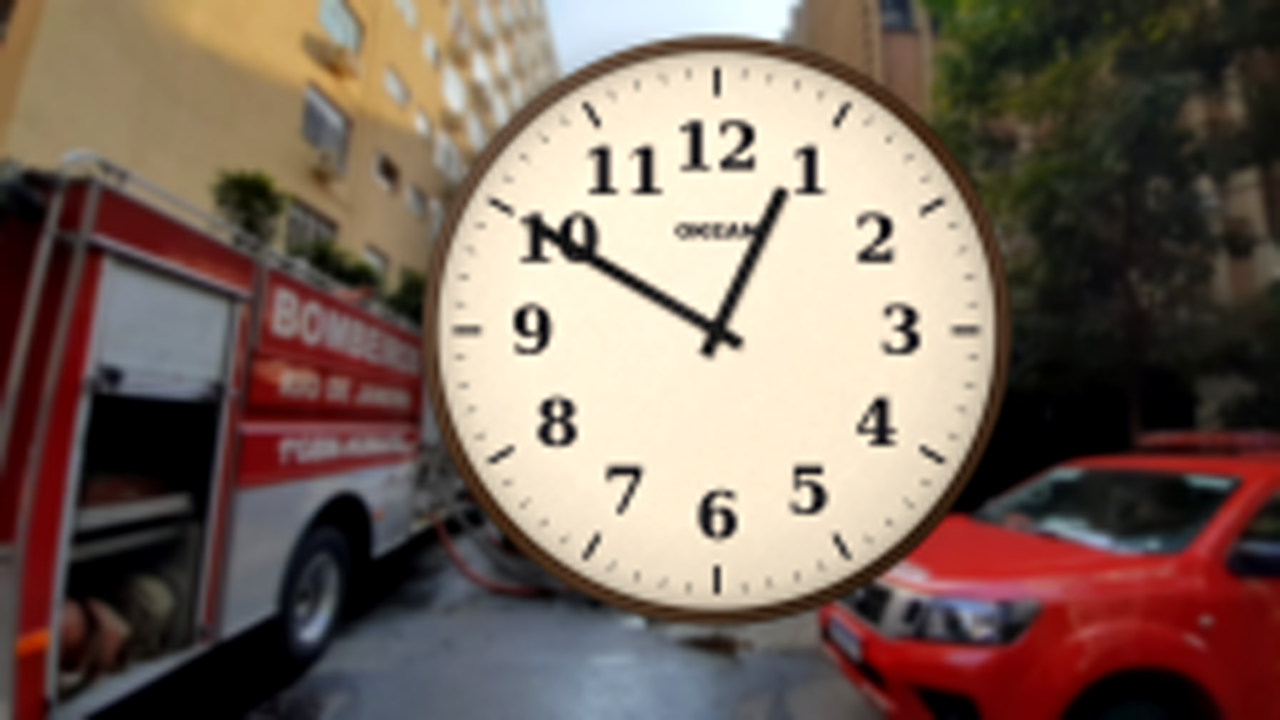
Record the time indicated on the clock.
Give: 12:50
